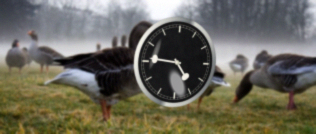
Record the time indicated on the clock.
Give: 4:46
